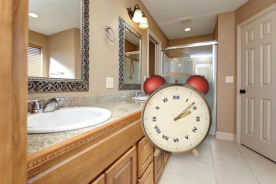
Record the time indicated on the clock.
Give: 2:08
